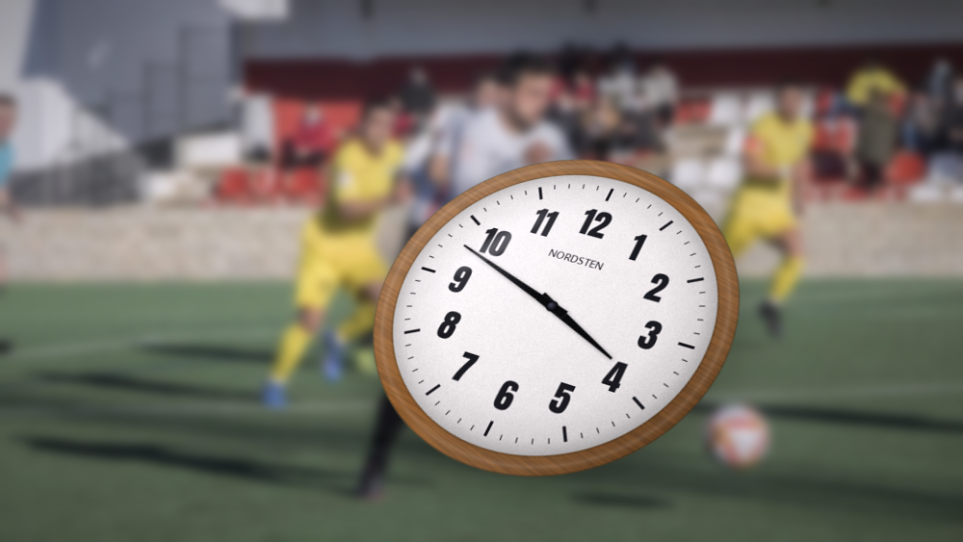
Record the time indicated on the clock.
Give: 3:48
